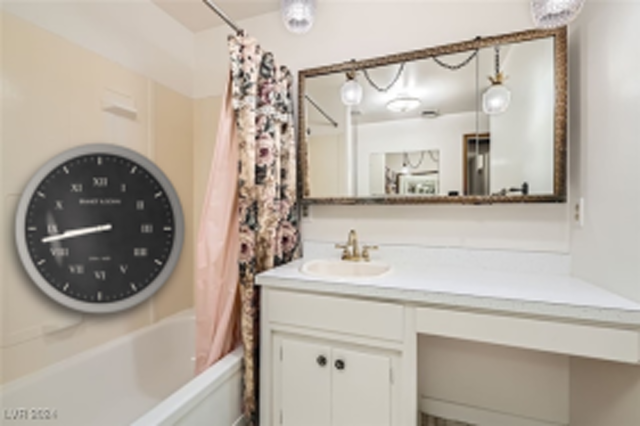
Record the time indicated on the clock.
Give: 8:43
